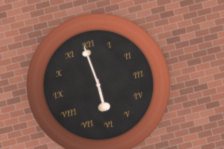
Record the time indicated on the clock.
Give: 5:59
